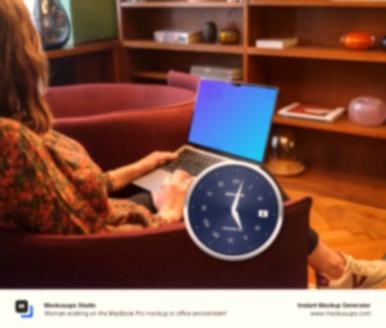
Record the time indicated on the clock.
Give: 5:02
